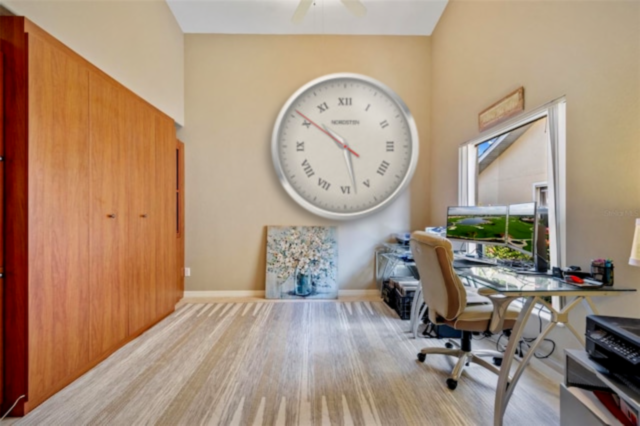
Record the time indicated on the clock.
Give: 10:27:51
